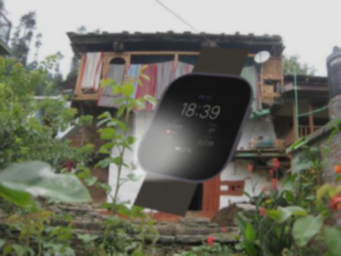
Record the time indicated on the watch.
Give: 18:39
